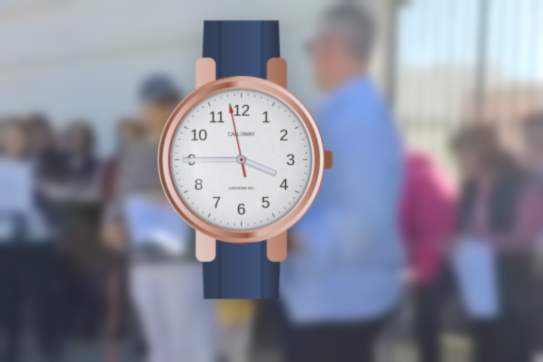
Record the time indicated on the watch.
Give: 3:44:58
